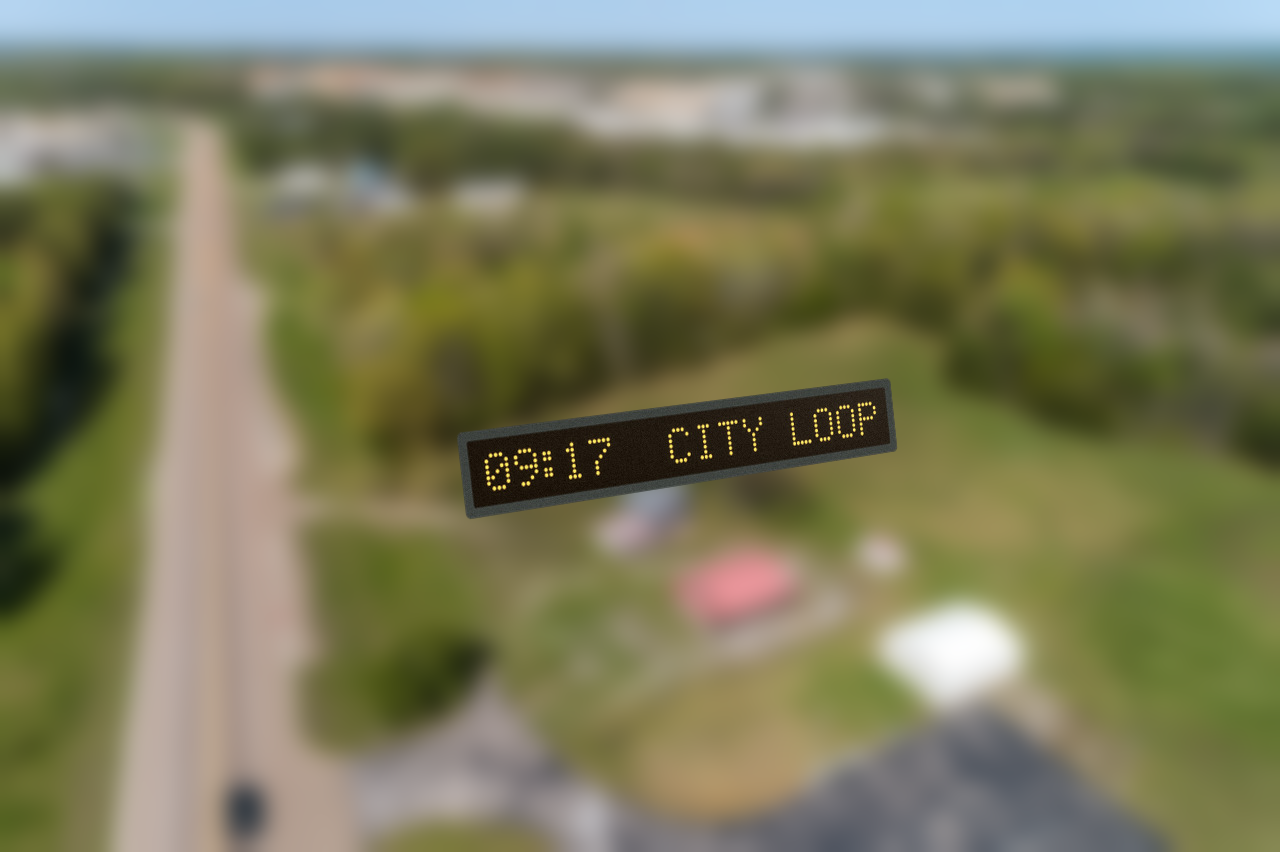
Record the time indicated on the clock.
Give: 9:17
